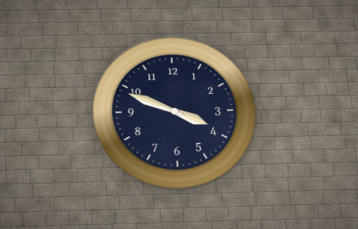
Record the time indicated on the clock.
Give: 3:49
